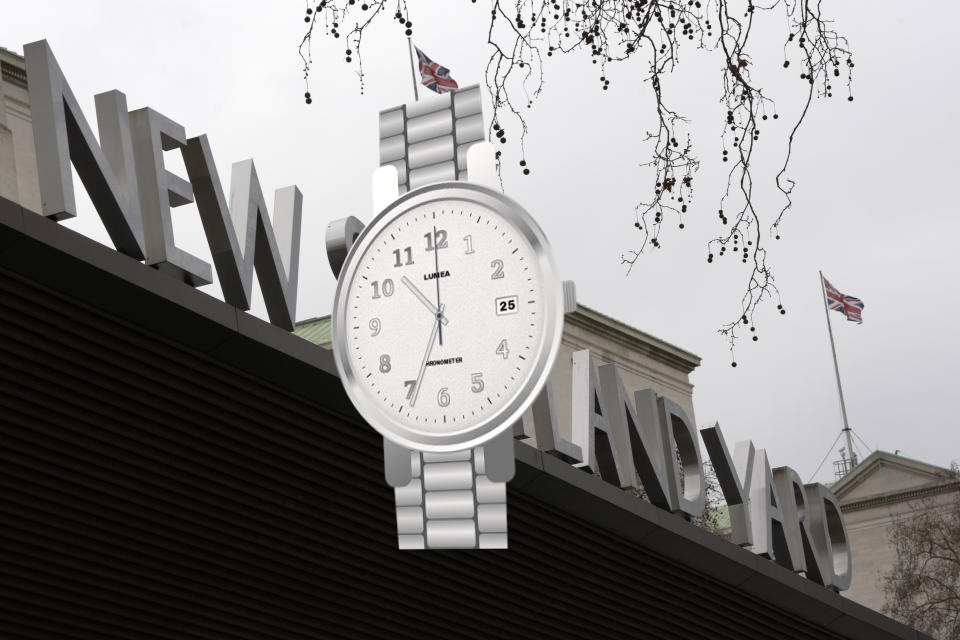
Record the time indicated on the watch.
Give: 10:34:00
